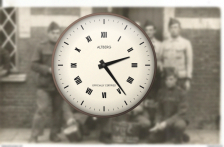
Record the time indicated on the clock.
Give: 2:24
